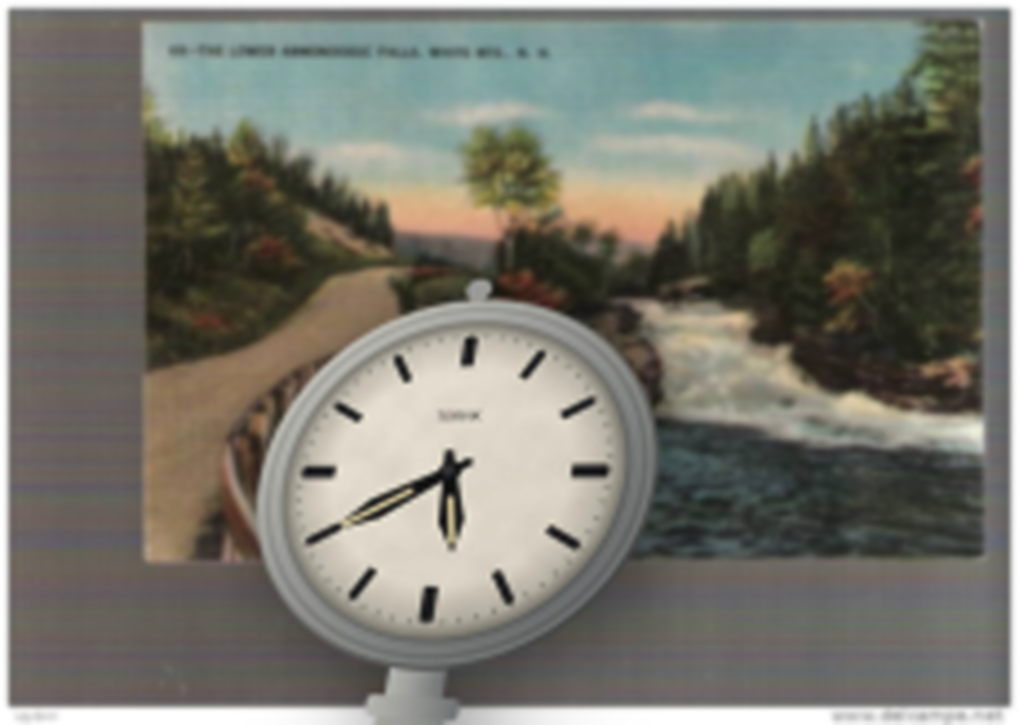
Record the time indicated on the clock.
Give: 5:40
